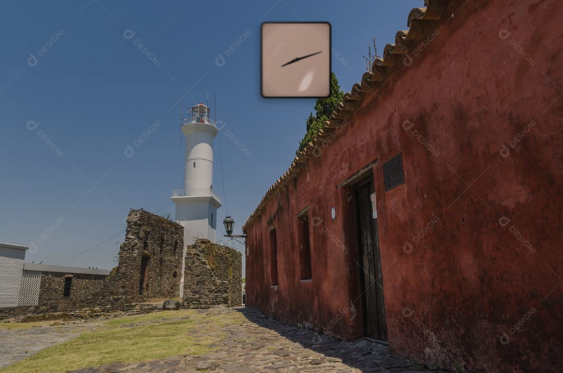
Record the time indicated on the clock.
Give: 8:12
